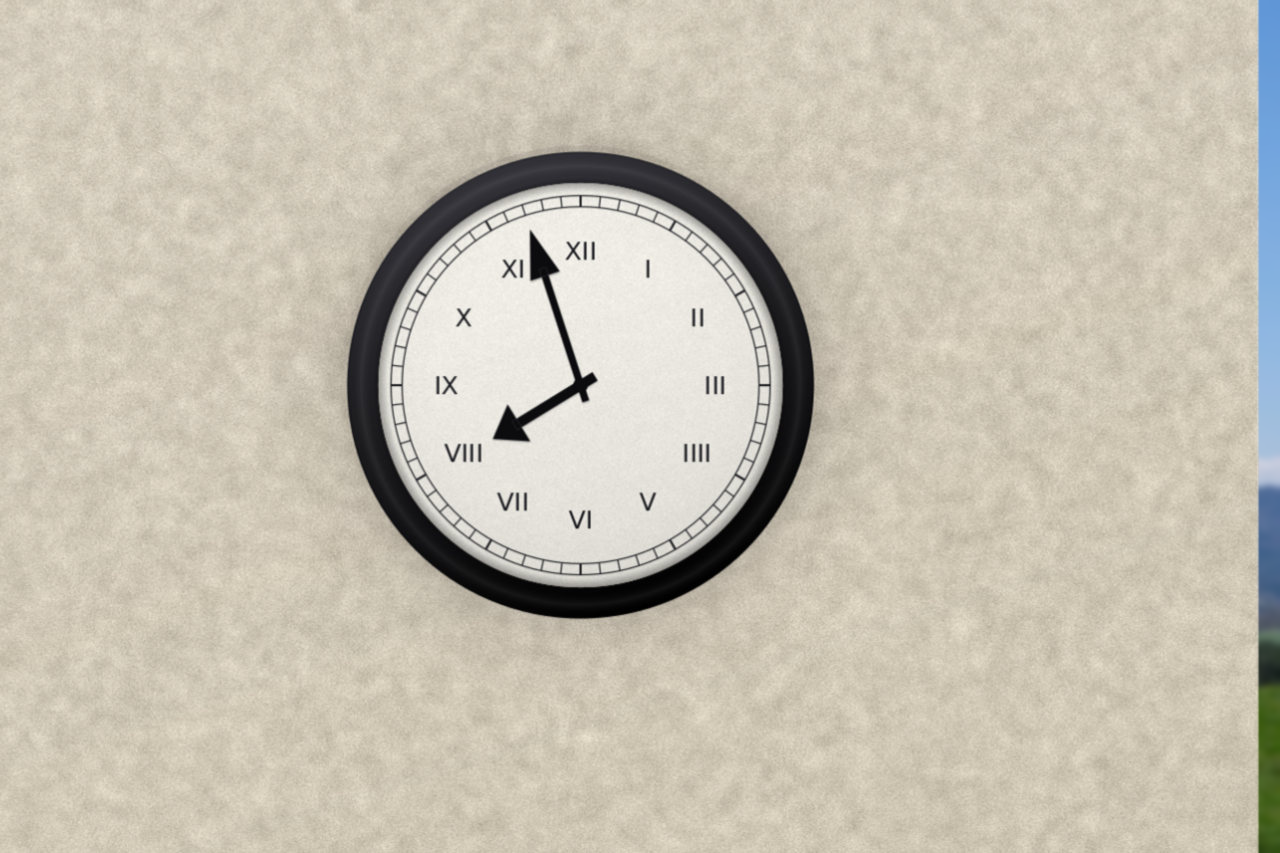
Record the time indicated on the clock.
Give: 7:57
